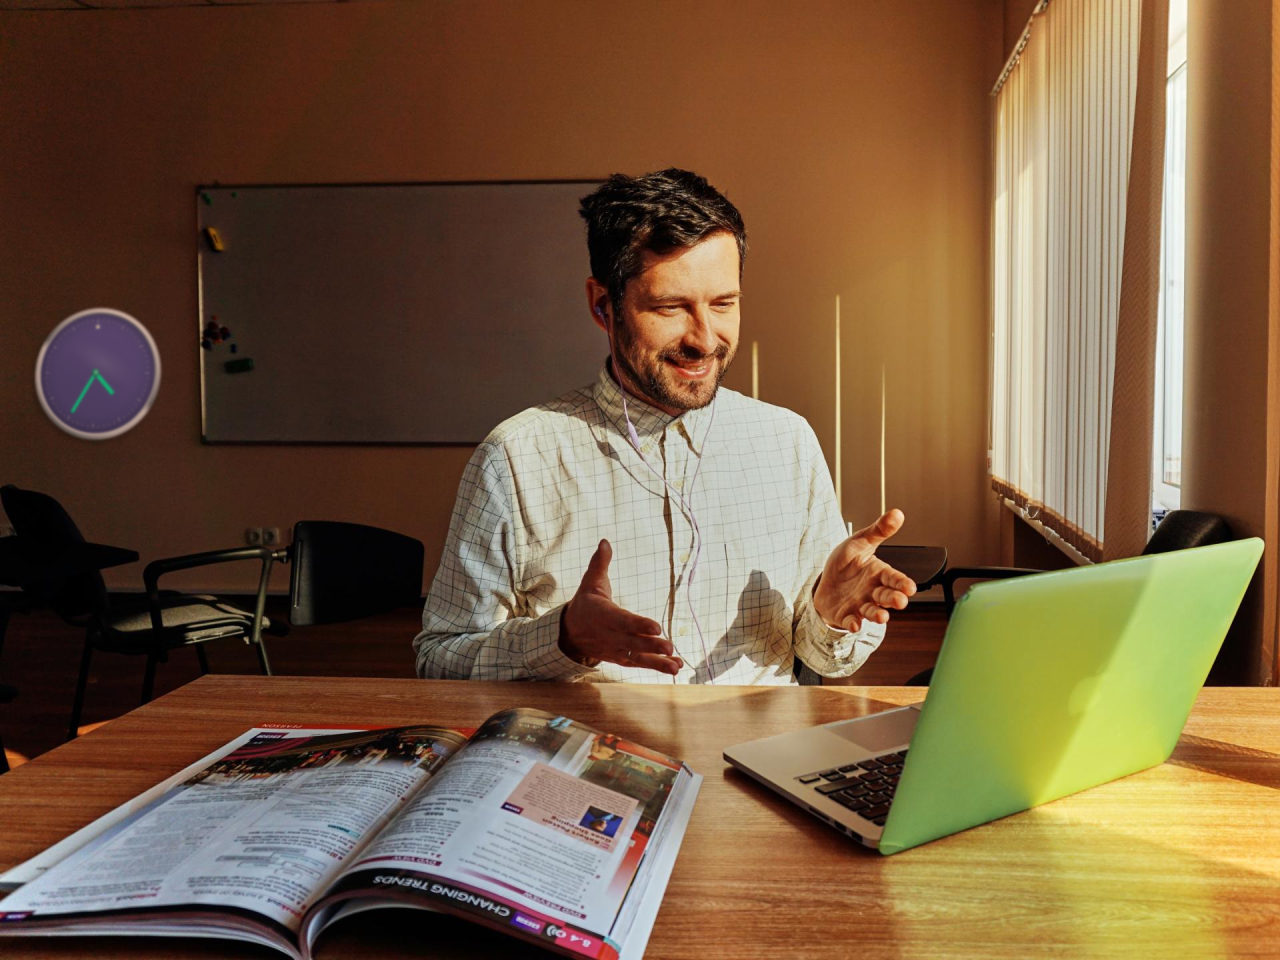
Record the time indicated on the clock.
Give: 4:35
